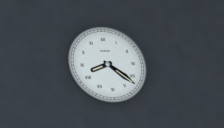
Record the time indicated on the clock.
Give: 8:22
